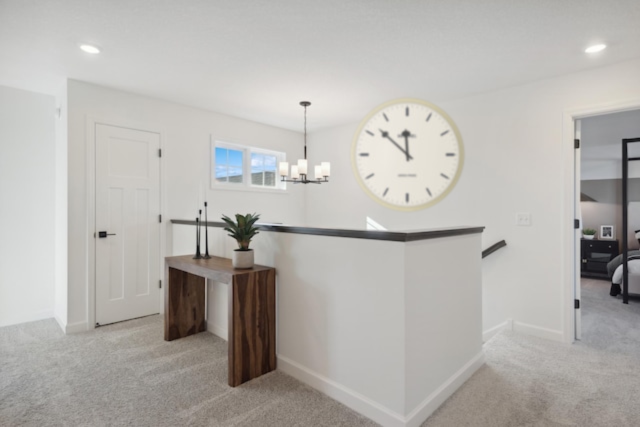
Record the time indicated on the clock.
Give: 11:52
